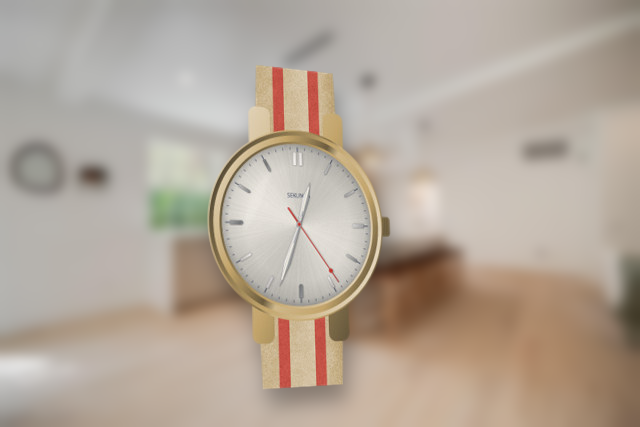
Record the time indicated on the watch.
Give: 12:33:24
